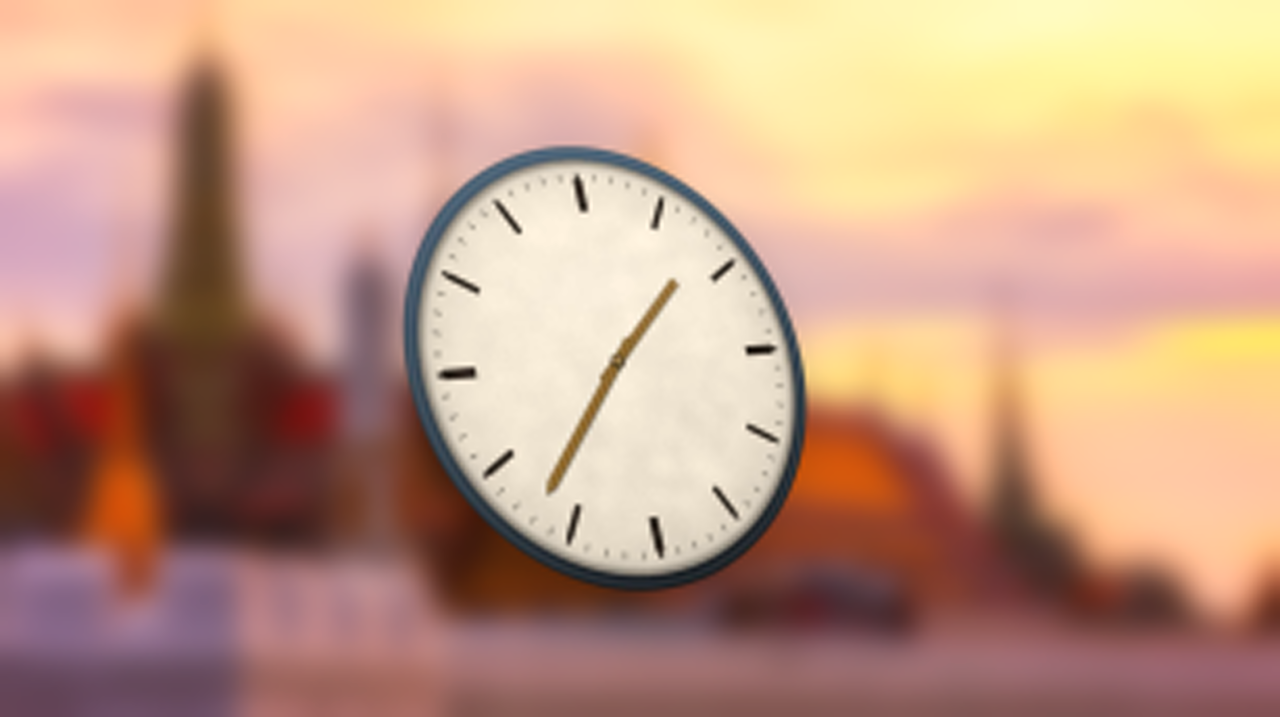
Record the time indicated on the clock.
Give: 1:37
